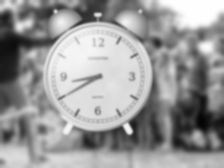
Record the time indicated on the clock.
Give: 8:40
